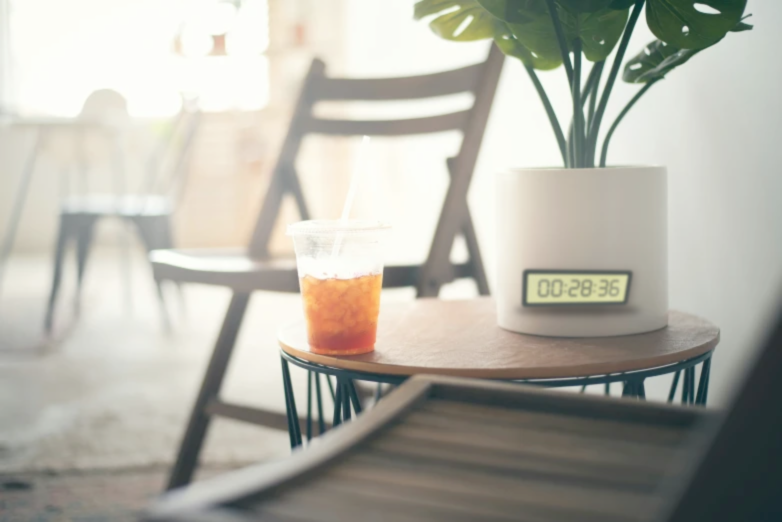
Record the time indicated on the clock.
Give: 0:28:36
